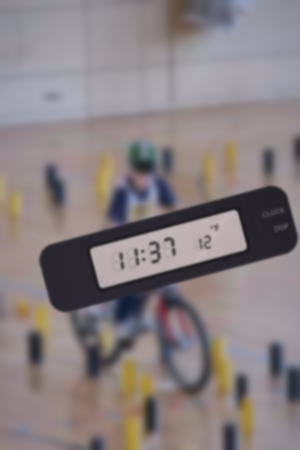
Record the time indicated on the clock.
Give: 11:37
